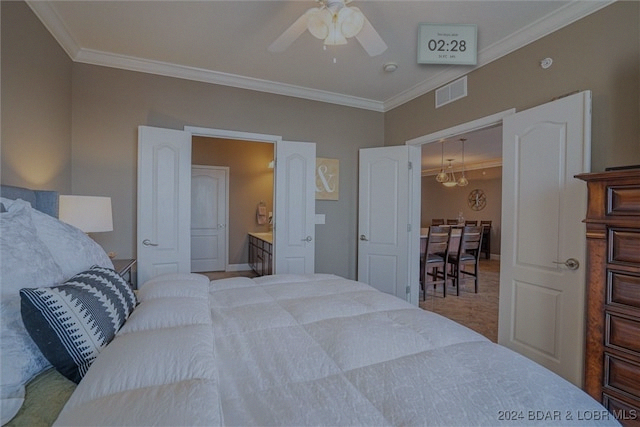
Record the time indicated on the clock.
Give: 2:28
